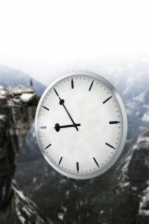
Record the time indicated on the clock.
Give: 8:55
